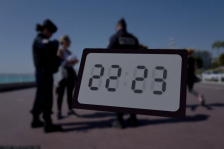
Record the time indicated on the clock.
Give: 22:23
